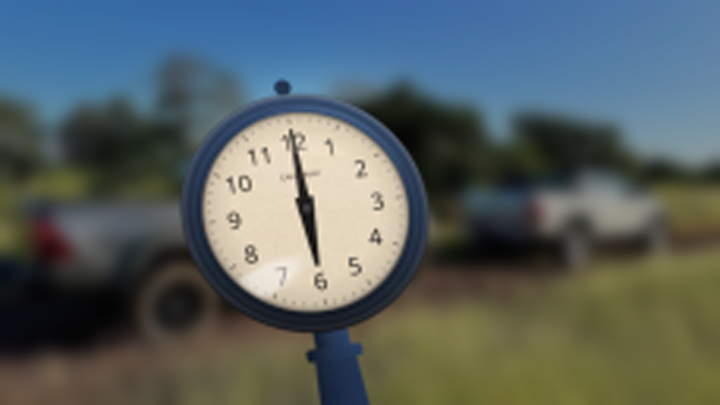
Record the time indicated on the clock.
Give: 6:00
